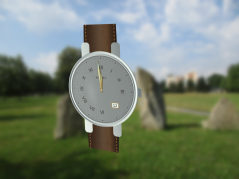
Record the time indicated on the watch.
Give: 11:59
